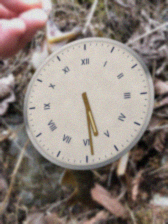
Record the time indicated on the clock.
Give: 5:29
